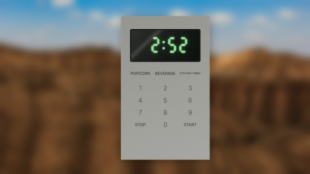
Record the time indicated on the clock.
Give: 2:52
